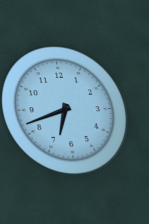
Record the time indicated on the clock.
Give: 6:42
